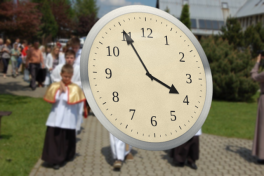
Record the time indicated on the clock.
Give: 3:55
